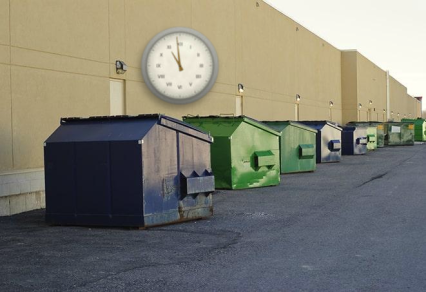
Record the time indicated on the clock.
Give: 10:59
